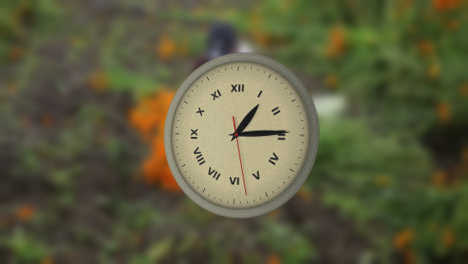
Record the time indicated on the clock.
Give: 1:14:28
